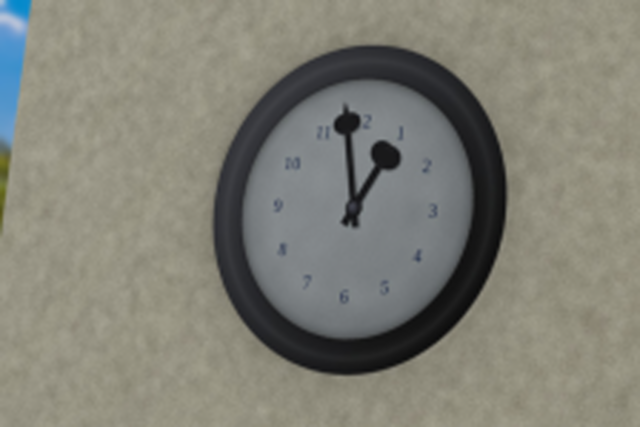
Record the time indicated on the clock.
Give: 12:58
